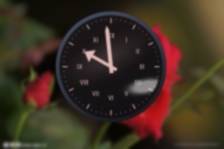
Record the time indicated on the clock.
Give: 9:59
